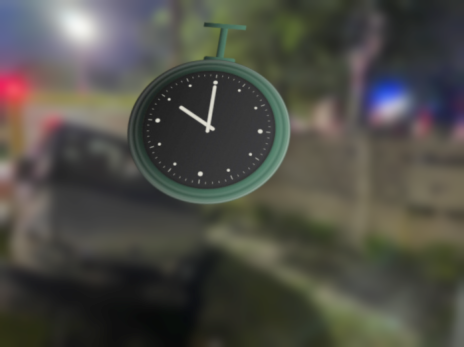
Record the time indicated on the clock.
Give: 10:00
